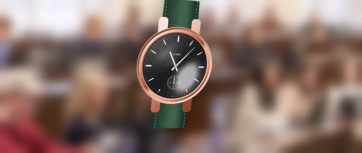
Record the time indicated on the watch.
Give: 11:07
